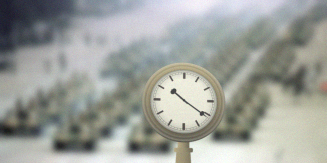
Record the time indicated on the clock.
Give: 10:21
